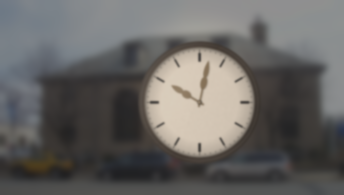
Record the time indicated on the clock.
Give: 10:02
